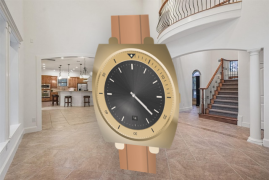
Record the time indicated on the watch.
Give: 4:22
